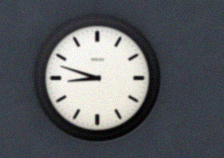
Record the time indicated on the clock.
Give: 8:48
